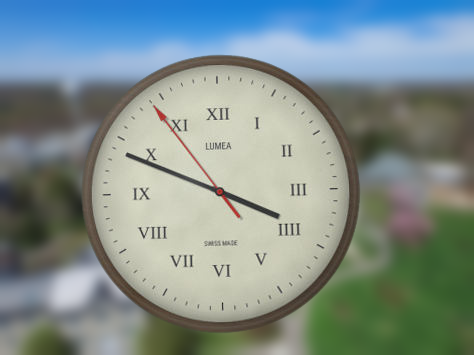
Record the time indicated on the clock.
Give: 3:48:54
